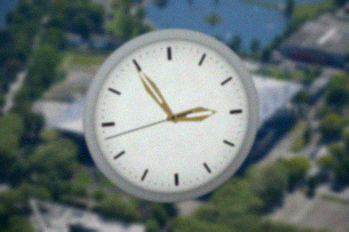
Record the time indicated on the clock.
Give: 2:54:43
